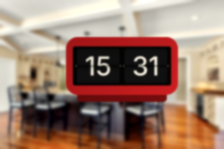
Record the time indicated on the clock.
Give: 15:31
